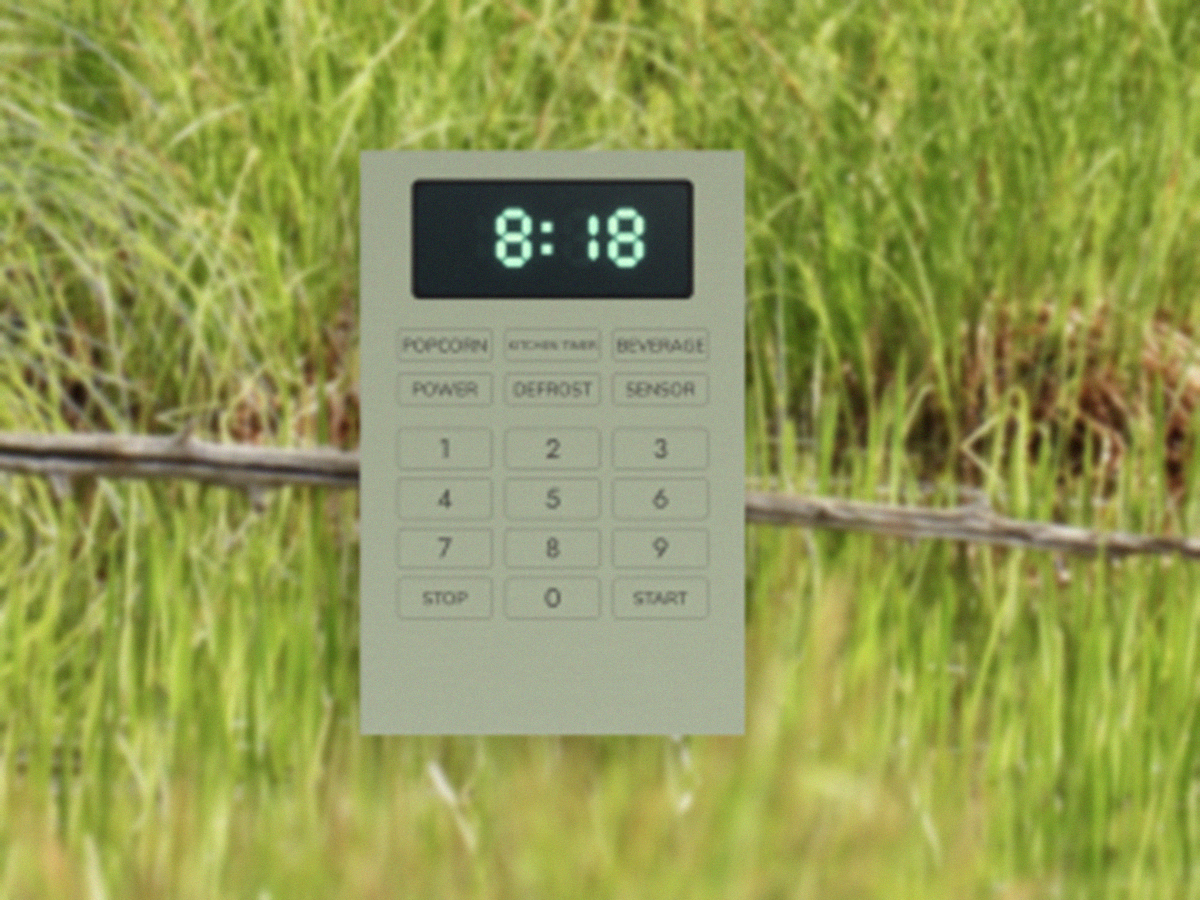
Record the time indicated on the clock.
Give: 8:18
